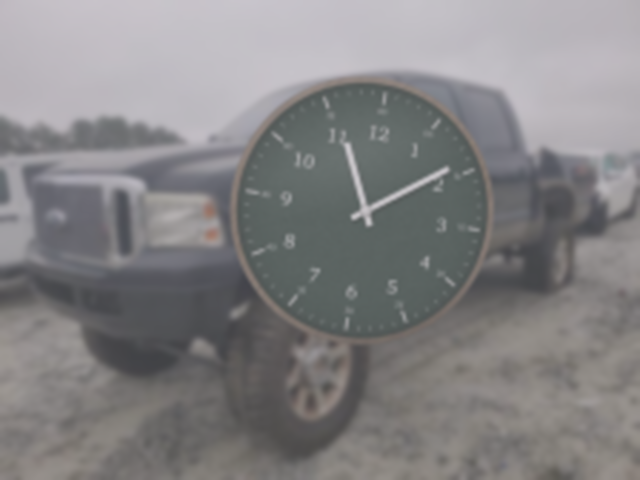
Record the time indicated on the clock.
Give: 11:09
